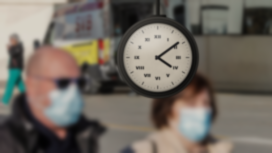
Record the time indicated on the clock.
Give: 4:09
